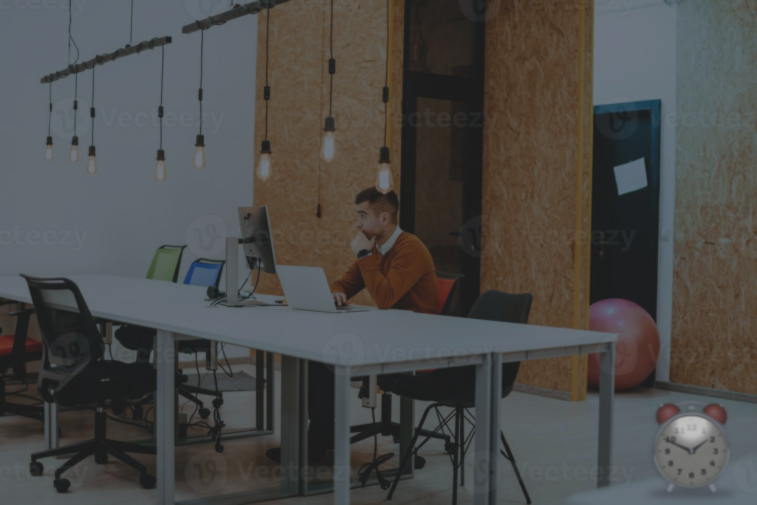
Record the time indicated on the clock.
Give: 1:49
